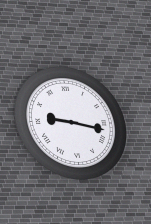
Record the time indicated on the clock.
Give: 9:17
